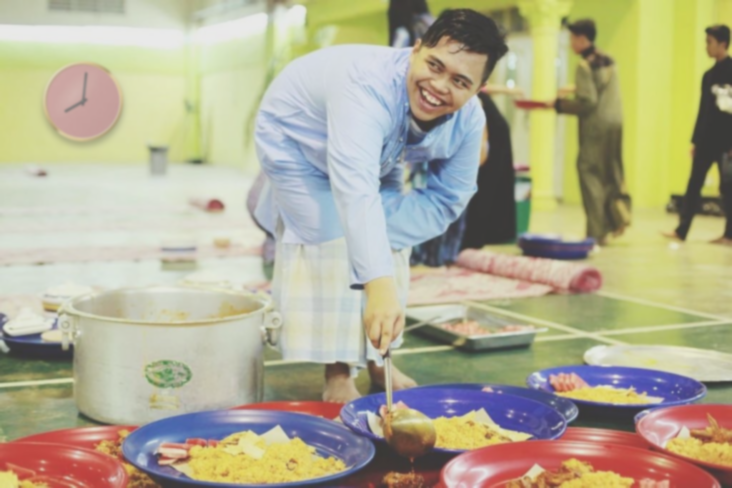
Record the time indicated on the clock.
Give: 8:01
